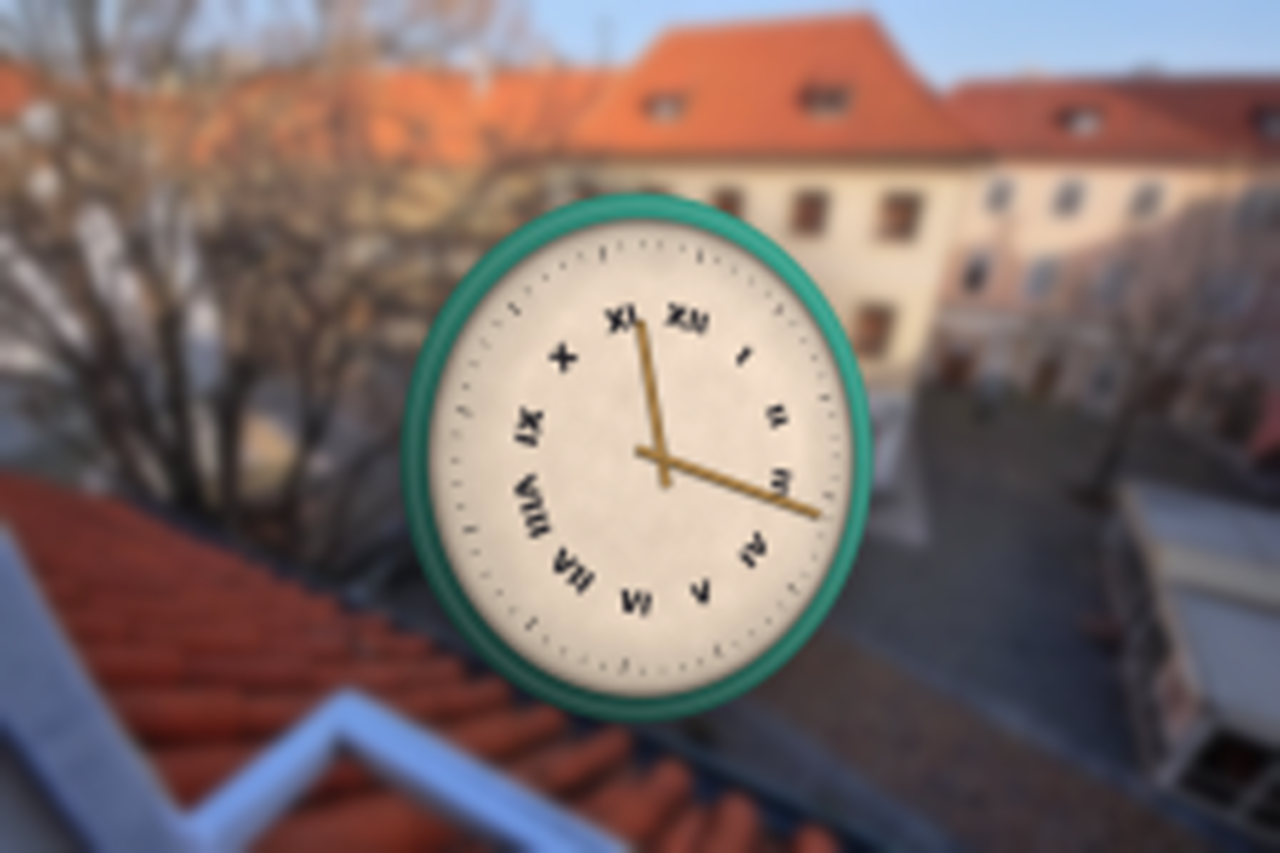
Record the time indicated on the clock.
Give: 11:16
